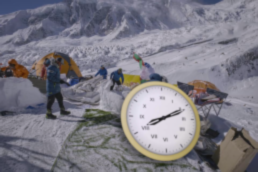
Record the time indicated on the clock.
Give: 8:11
